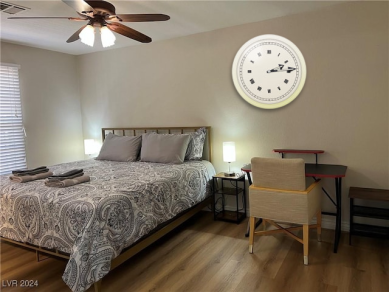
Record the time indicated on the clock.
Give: 2:14
